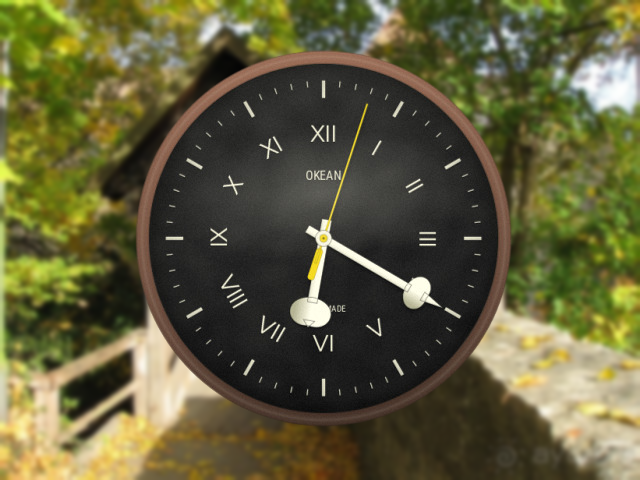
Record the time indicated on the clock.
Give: 6:20:03
